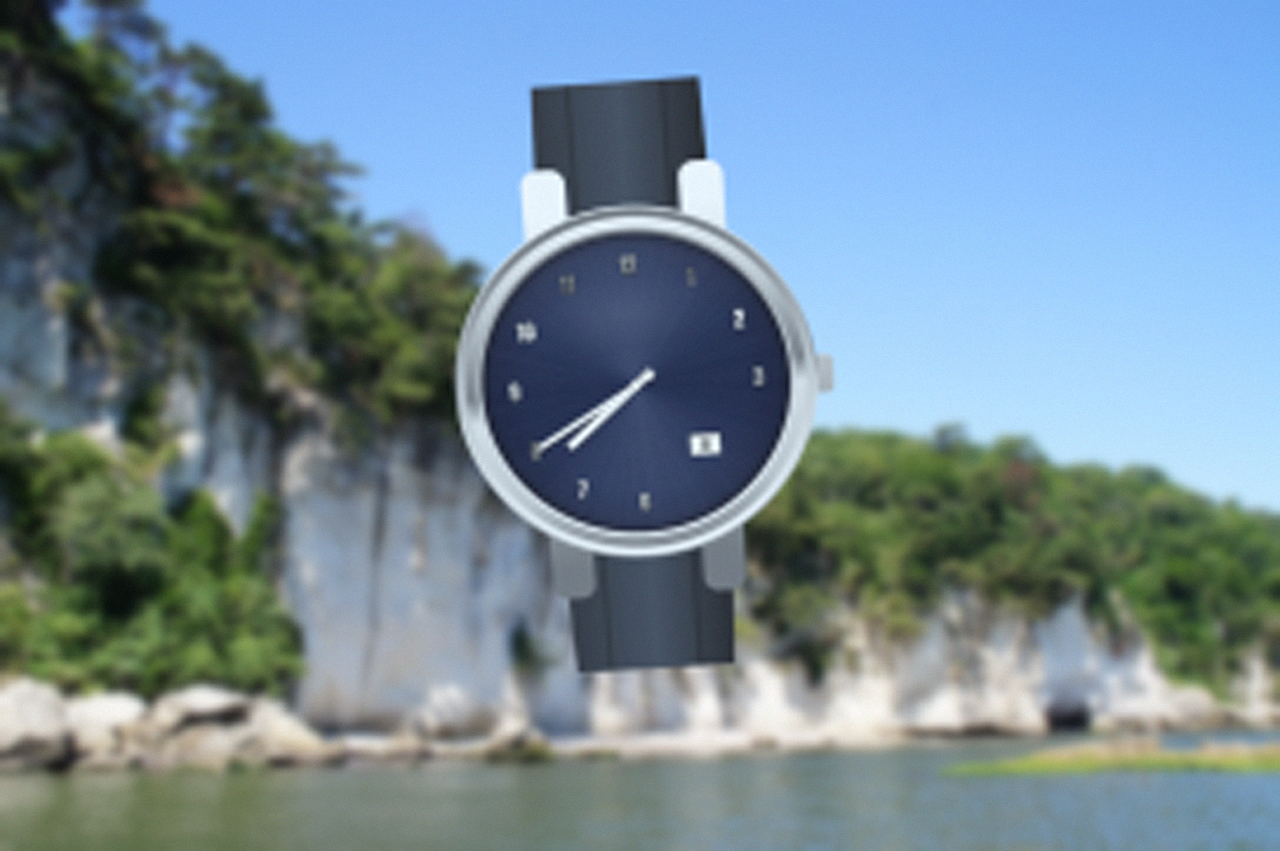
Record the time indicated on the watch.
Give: 7:40
